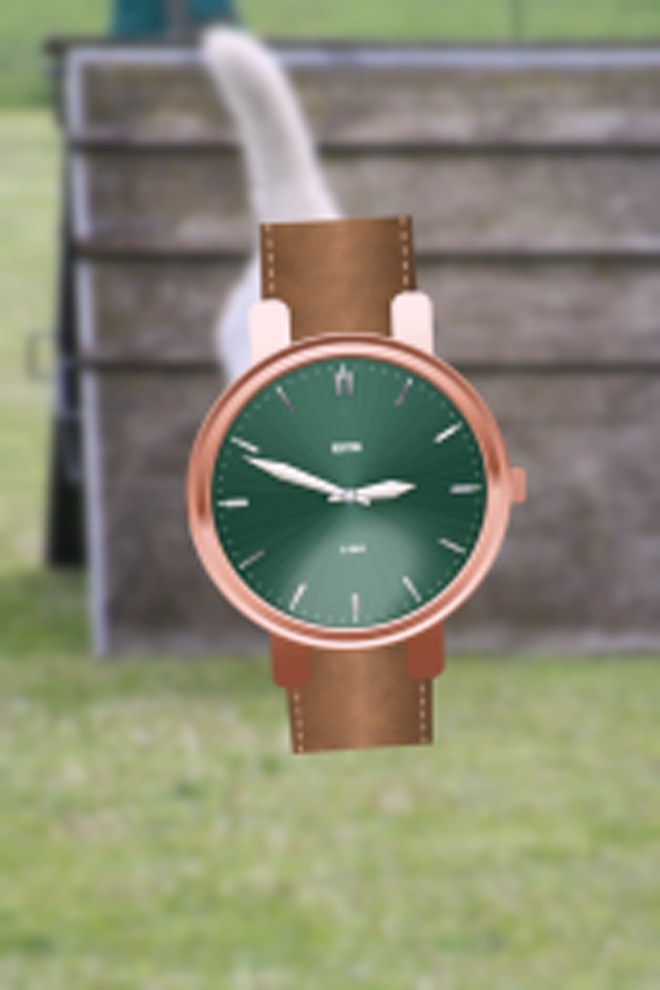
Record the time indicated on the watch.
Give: 2:49
